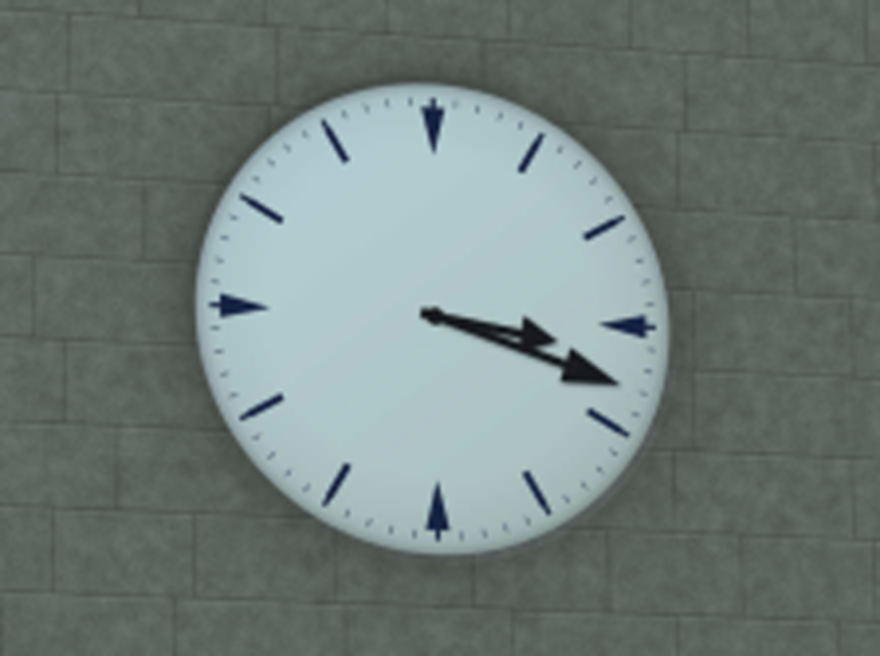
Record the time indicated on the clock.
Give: 3:18
